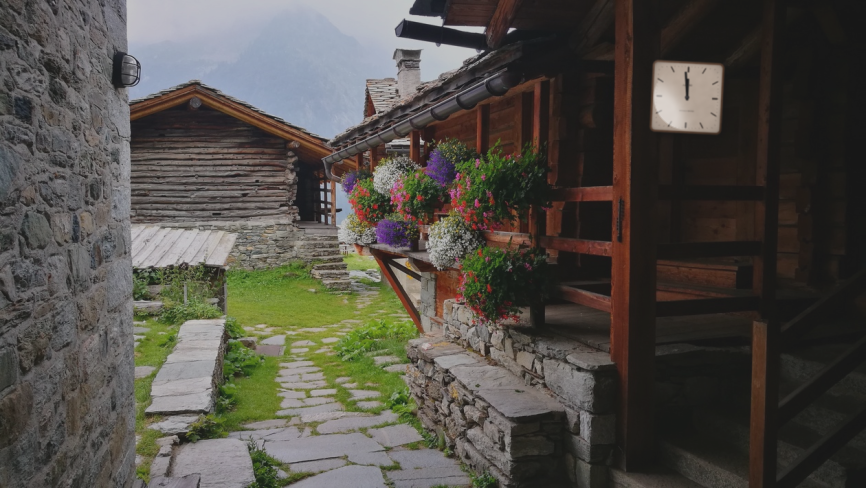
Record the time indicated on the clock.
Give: 11:59
